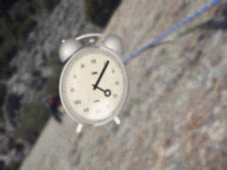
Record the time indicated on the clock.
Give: 4:06
